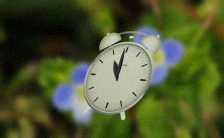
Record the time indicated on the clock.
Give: 10:59
